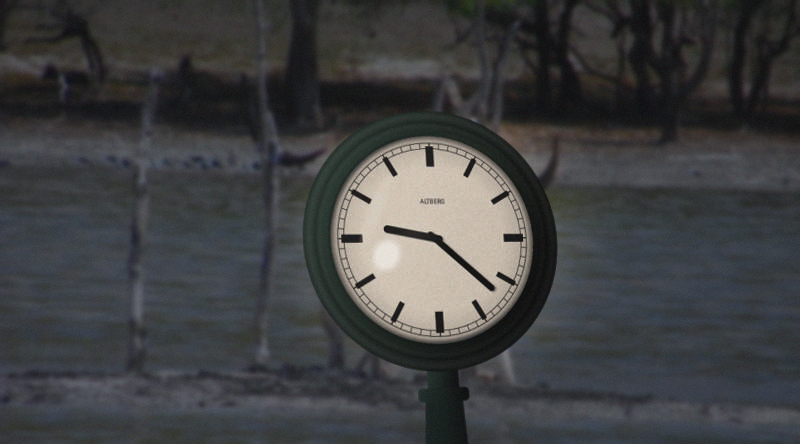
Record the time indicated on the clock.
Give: 9:22
